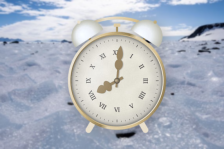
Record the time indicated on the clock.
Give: 8:01
